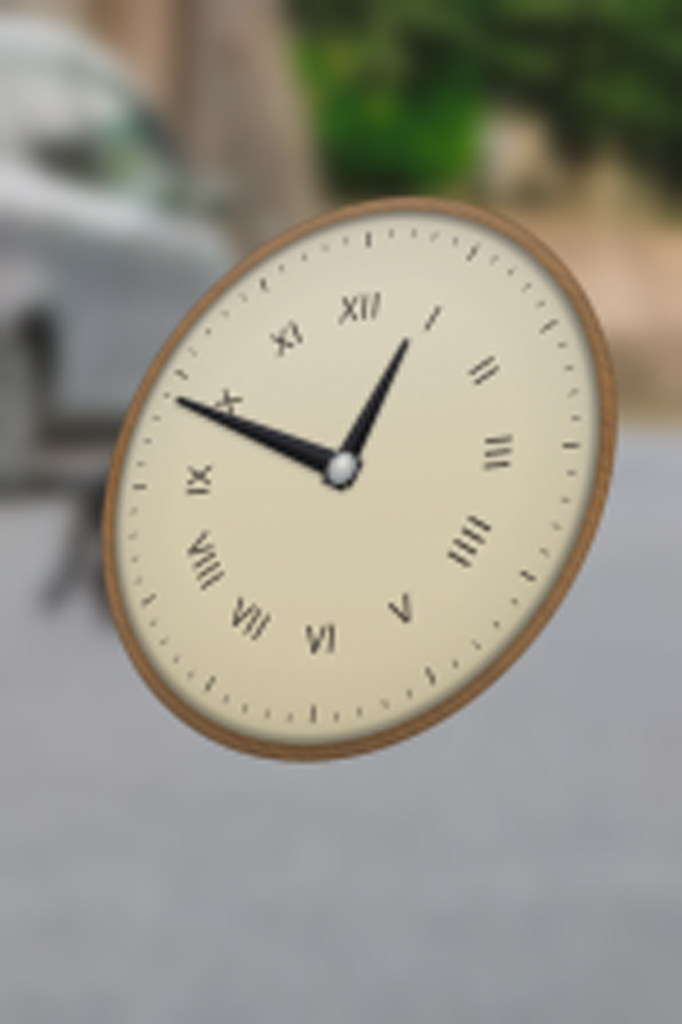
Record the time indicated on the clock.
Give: 12:49
